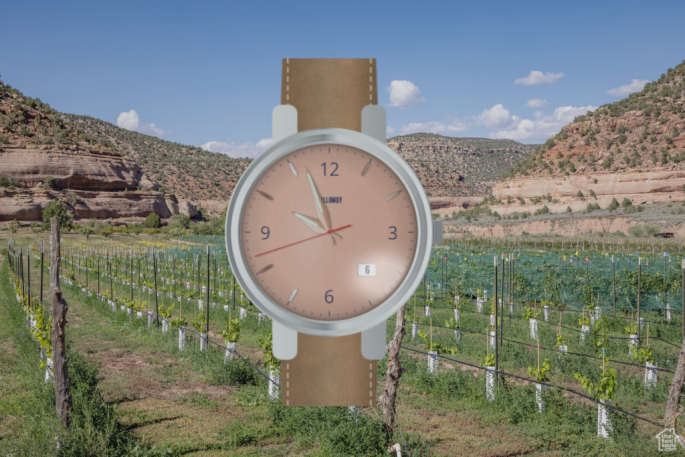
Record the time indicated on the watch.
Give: 9:56:42
